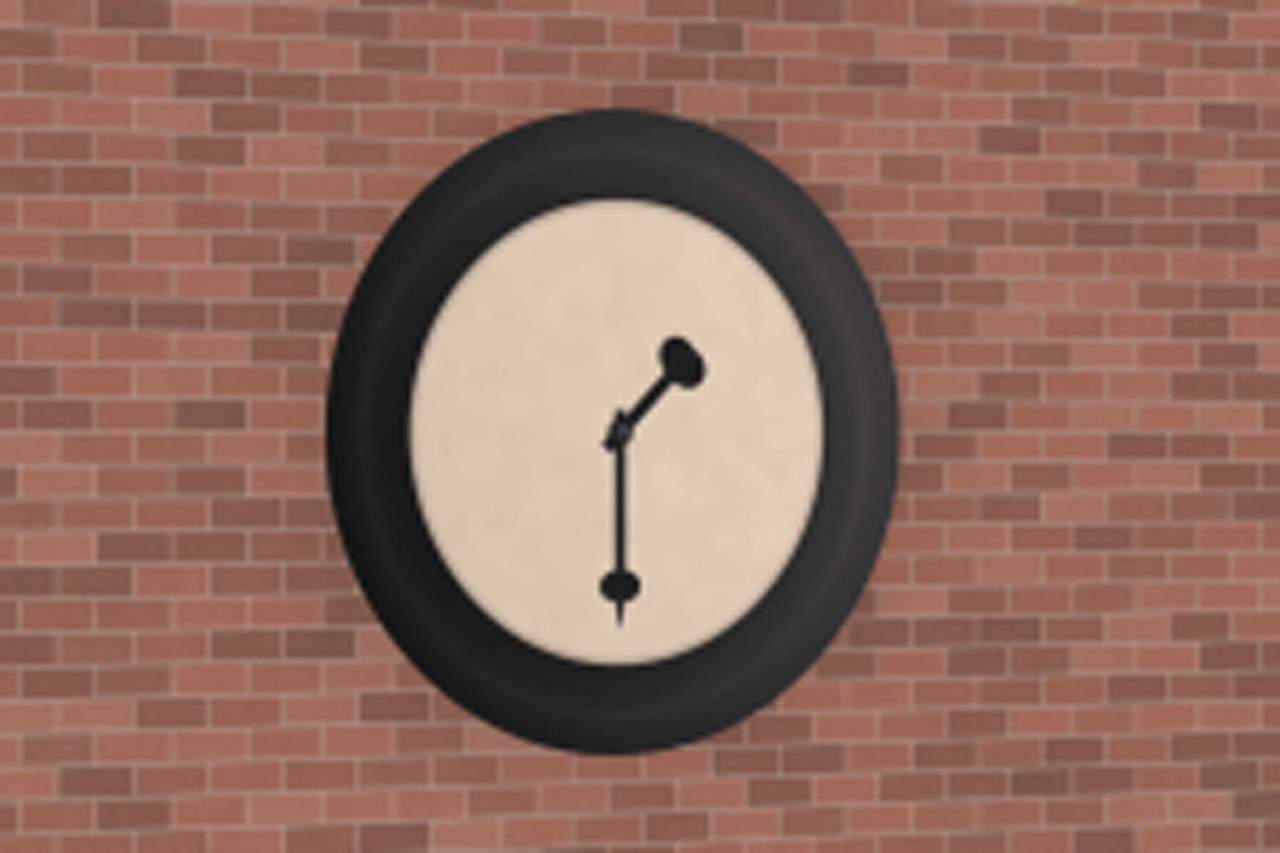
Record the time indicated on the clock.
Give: 1:30
